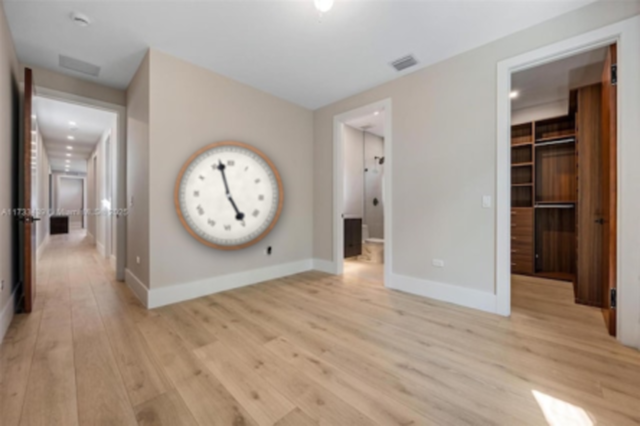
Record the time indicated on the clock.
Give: 4:57
